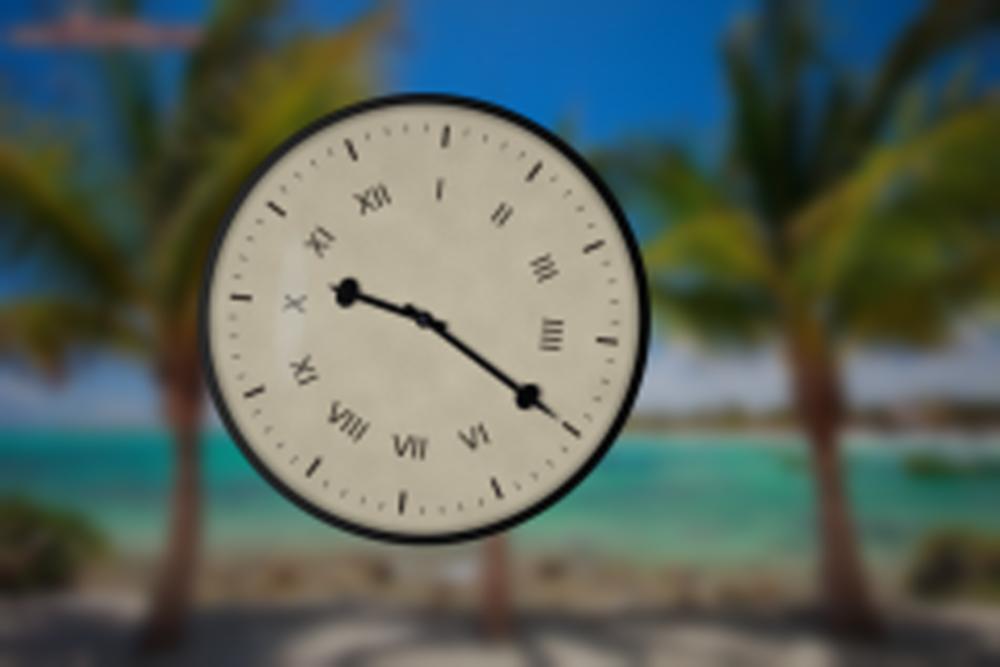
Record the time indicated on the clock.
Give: 10:25
